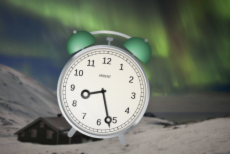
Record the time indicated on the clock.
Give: 8:27
